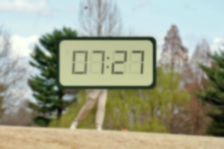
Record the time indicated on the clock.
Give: 7:27
